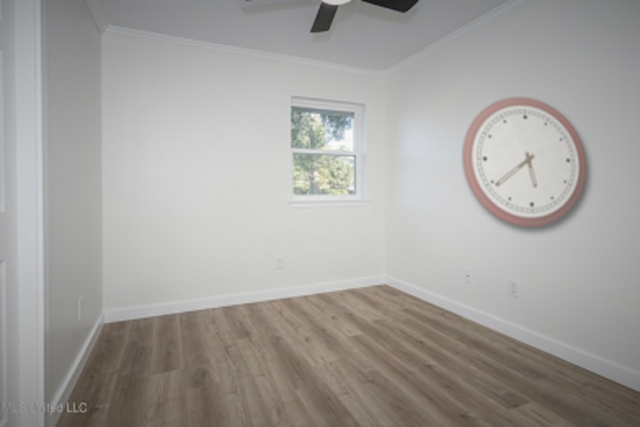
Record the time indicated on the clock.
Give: 5:39
